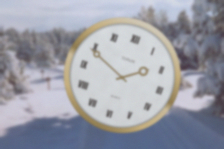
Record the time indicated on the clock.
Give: 1:49
